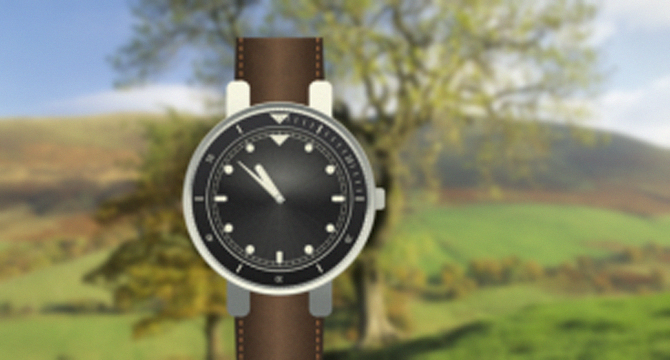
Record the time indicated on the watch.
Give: 10:52
